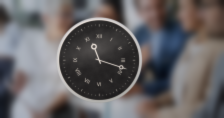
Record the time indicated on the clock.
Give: 11:18
